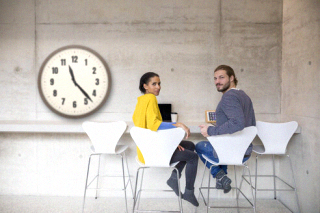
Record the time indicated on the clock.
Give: 11:23
